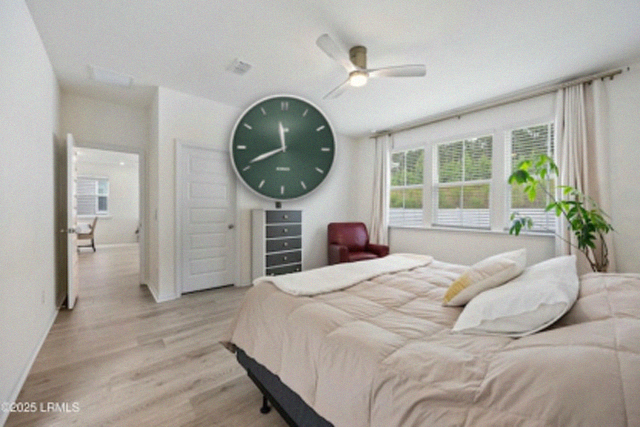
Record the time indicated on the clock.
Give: 11:41
